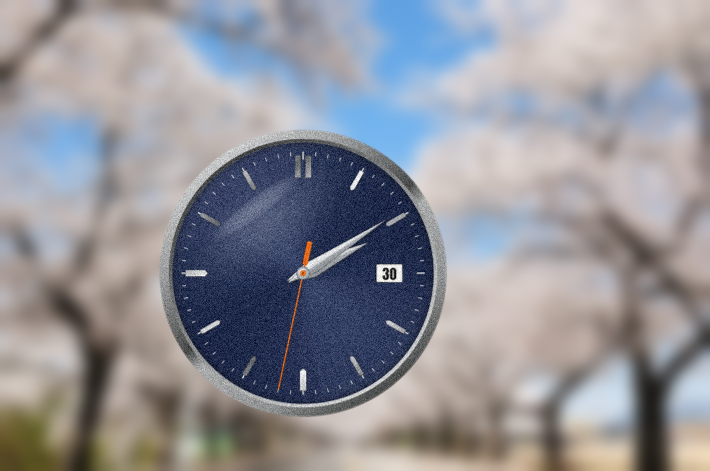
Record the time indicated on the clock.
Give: 2:09:32
